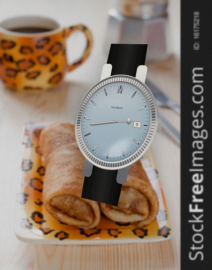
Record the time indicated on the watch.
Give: 2:43
